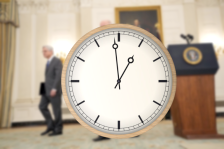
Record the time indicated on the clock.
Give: 12:59
